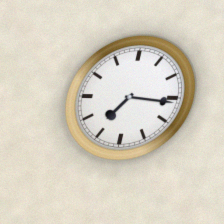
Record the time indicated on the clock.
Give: 7:16
